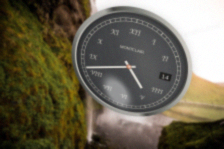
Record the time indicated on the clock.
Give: 4:42
